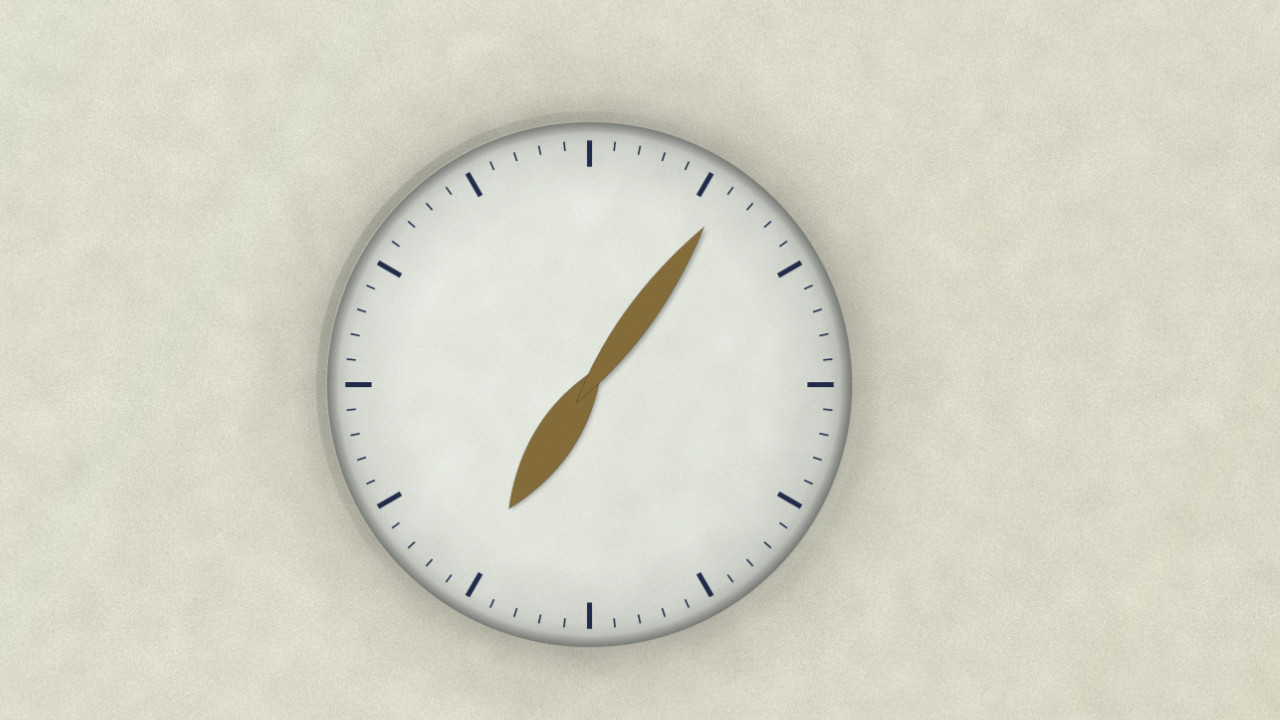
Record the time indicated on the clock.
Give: 7:06
